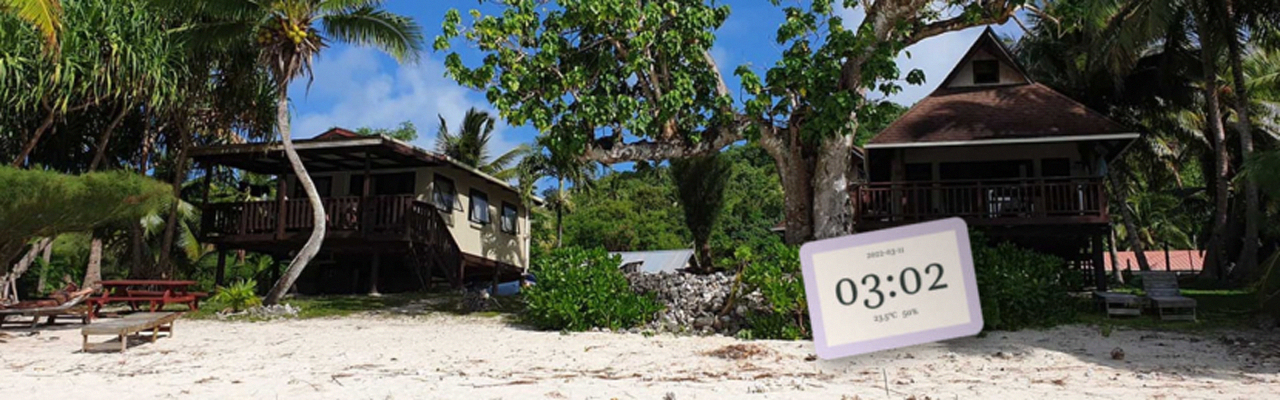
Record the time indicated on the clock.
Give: 3:02
